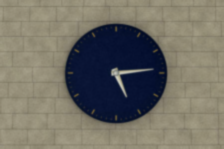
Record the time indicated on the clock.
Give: 5:14
